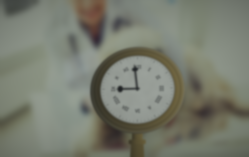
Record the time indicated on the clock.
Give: 8:59
